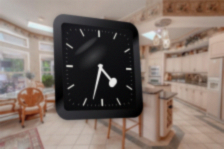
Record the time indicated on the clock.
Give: 4:33
